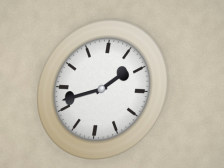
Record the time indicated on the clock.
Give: 1:42
